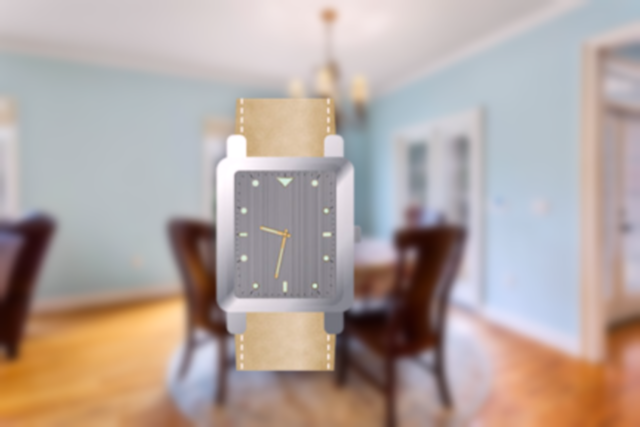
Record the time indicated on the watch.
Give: 9:32
